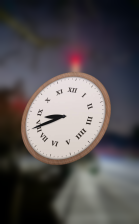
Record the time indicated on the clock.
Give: 8:40
